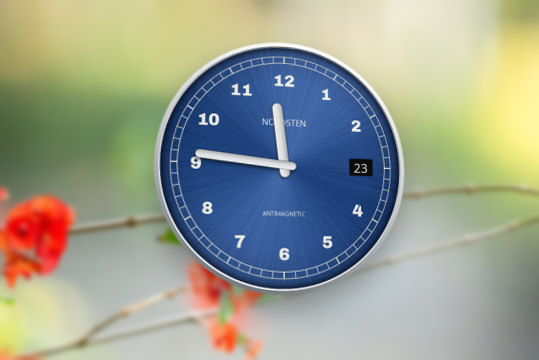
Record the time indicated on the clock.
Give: 11:46
